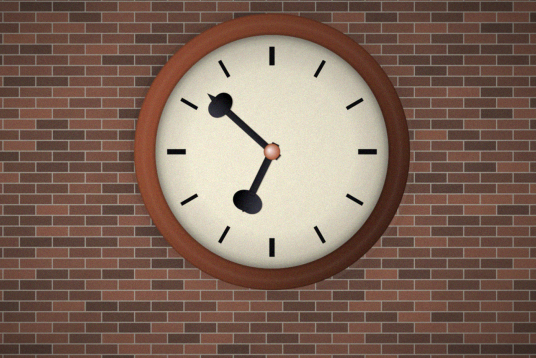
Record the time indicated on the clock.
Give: 6:52
